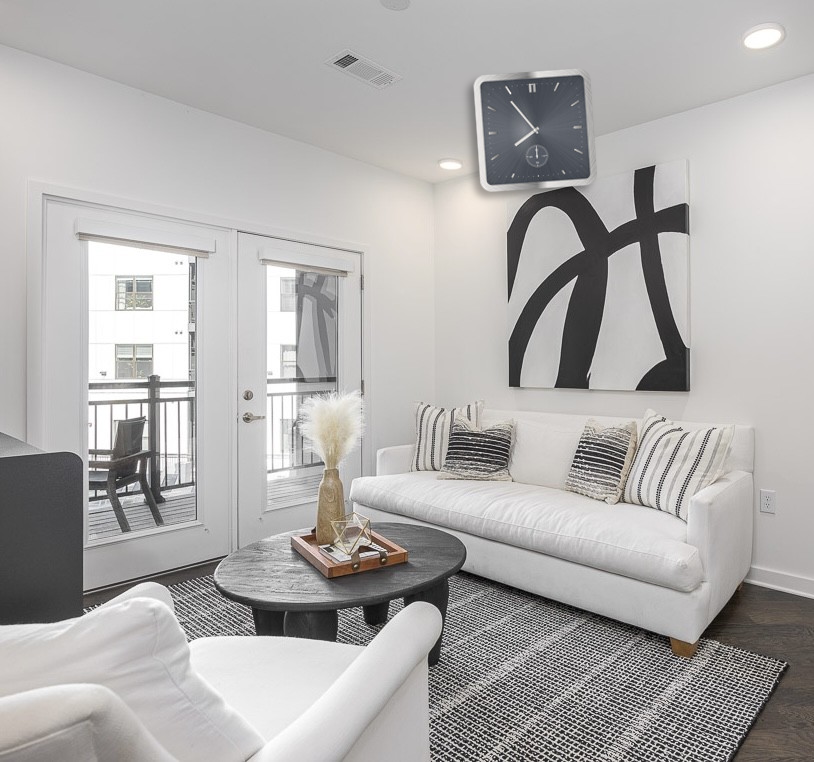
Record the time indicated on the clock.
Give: 7:54
